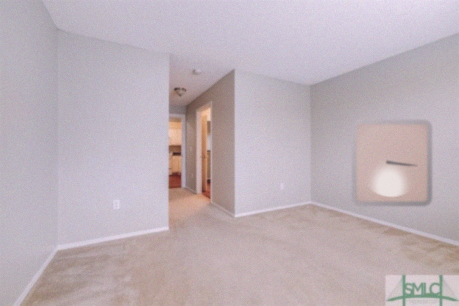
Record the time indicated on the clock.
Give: 3:16
